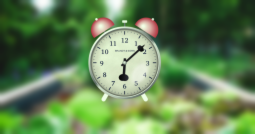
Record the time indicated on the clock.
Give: 6:08
